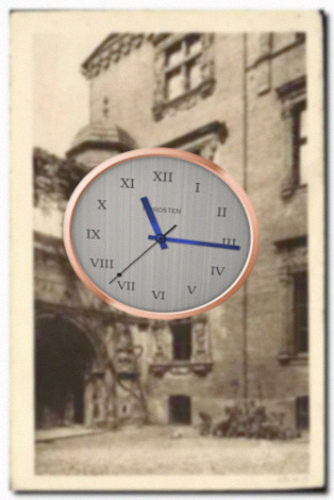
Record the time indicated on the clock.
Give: 11:15:37
